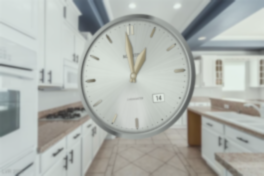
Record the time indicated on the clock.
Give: 12:59
